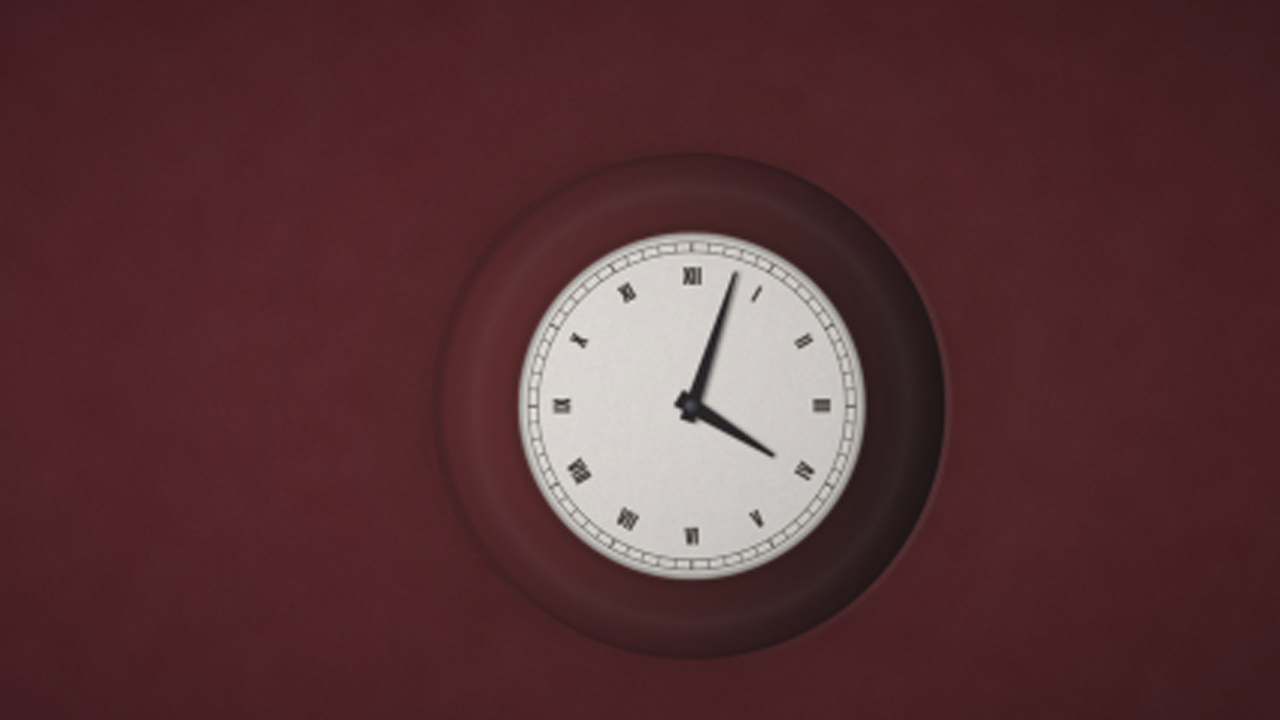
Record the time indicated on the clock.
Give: 4:03
